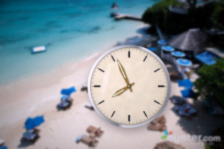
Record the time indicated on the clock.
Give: 7:56
